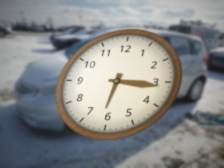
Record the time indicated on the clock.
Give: 6:16
